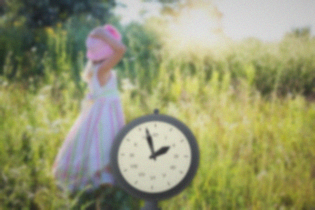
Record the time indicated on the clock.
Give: 1:57
